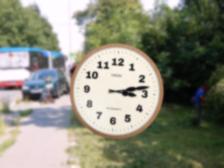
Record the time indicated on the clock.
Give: 3:13
